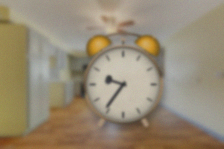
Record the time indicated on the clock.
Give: 9:36
